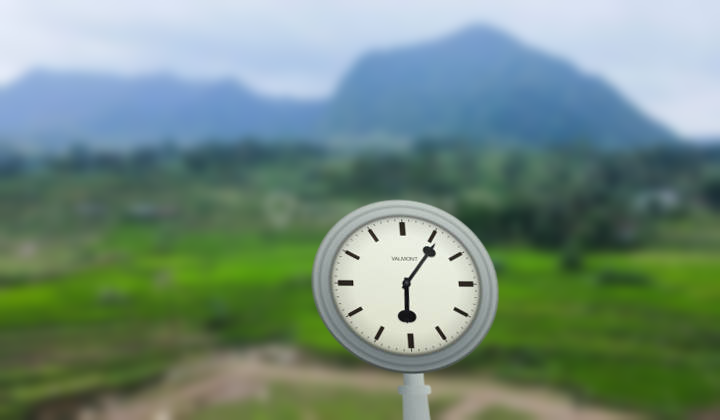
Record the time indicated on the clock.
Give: 6:06
